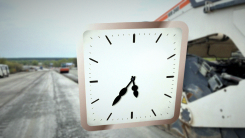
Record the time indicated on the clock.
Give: 5:36
